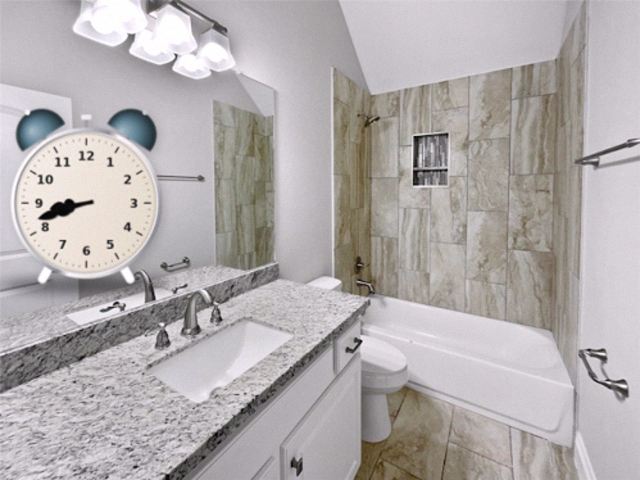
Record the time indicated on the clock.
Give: 8:42
